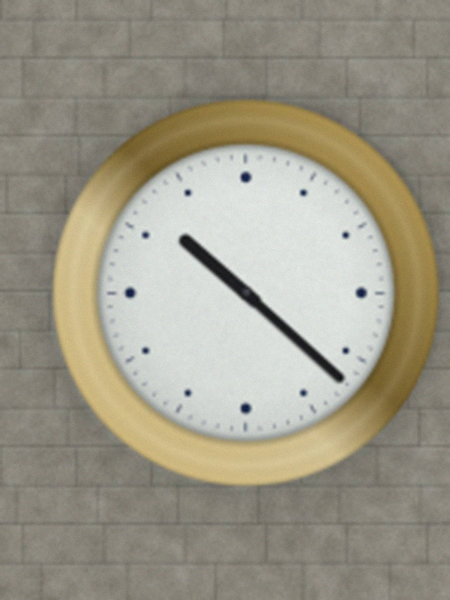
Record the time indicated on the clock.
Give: 10:22
